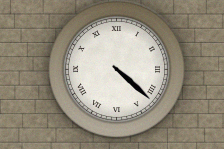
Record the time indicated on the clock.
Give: 4:22
